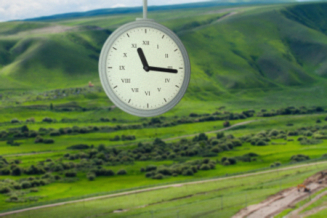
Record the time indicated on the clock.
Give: 11:16
